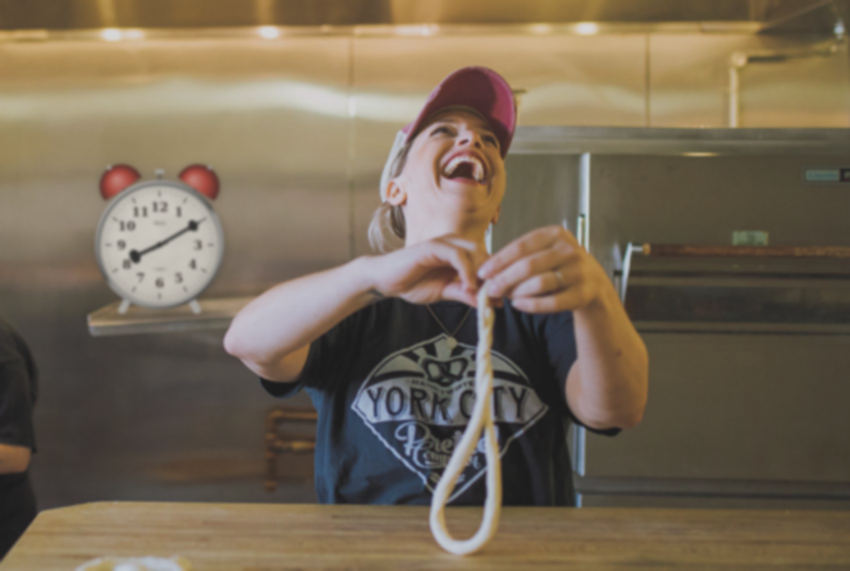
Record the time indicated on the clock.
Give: 8:10
